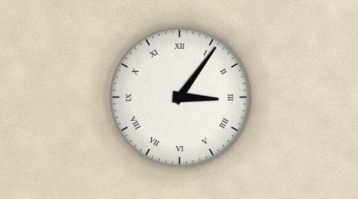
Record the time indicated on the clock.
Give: 3:06
